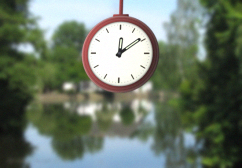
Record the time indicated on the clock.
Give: 12:09
